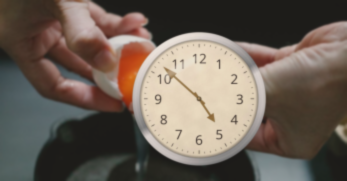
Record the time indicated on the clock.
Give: 4:52
